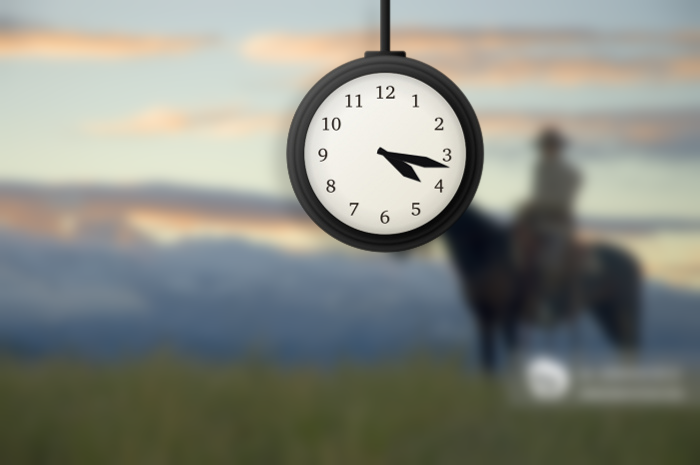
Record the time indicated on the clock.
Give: 4:17
